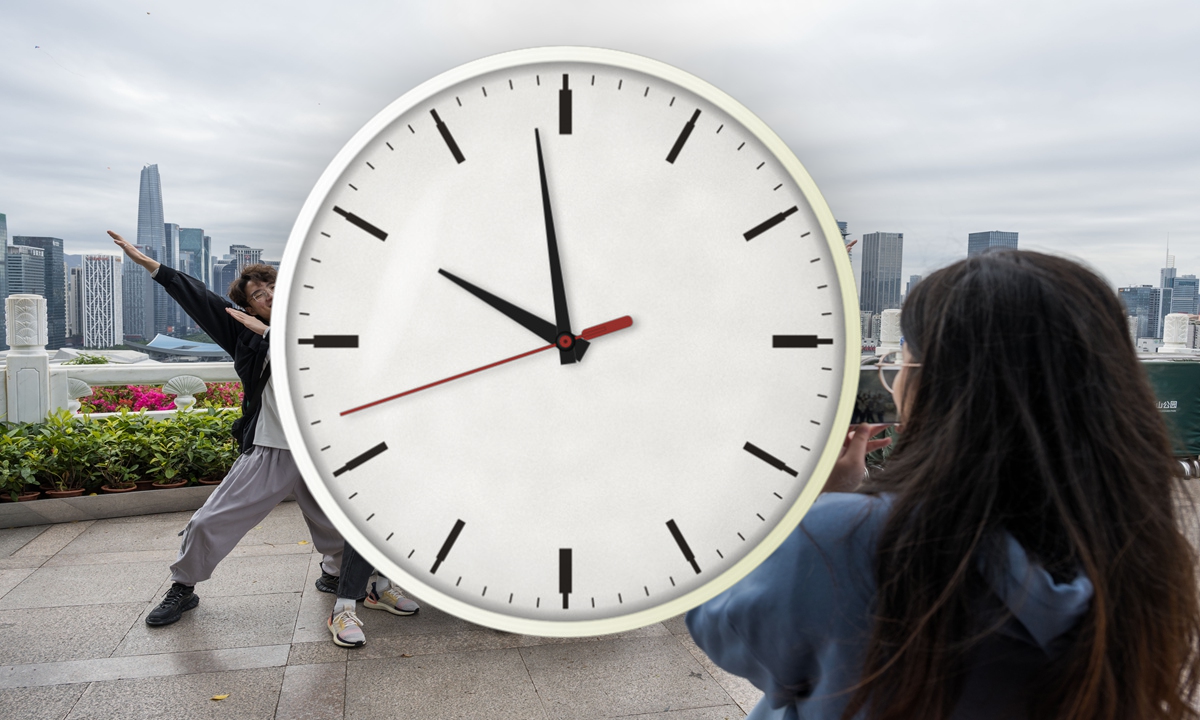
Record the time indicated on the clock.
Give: 9:58:42
